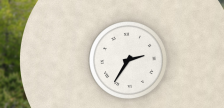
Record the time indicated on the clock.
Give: 2:36
